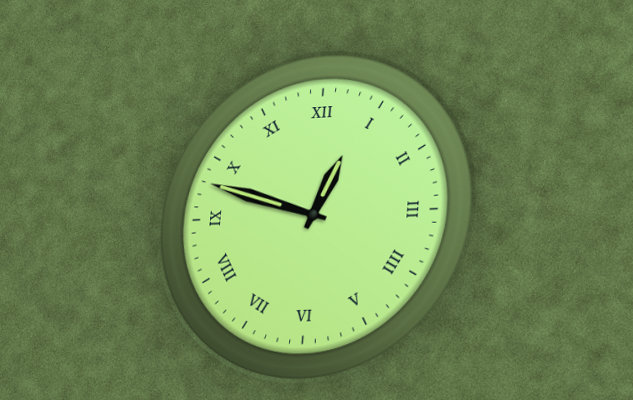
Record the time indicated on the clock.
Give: 12:48
